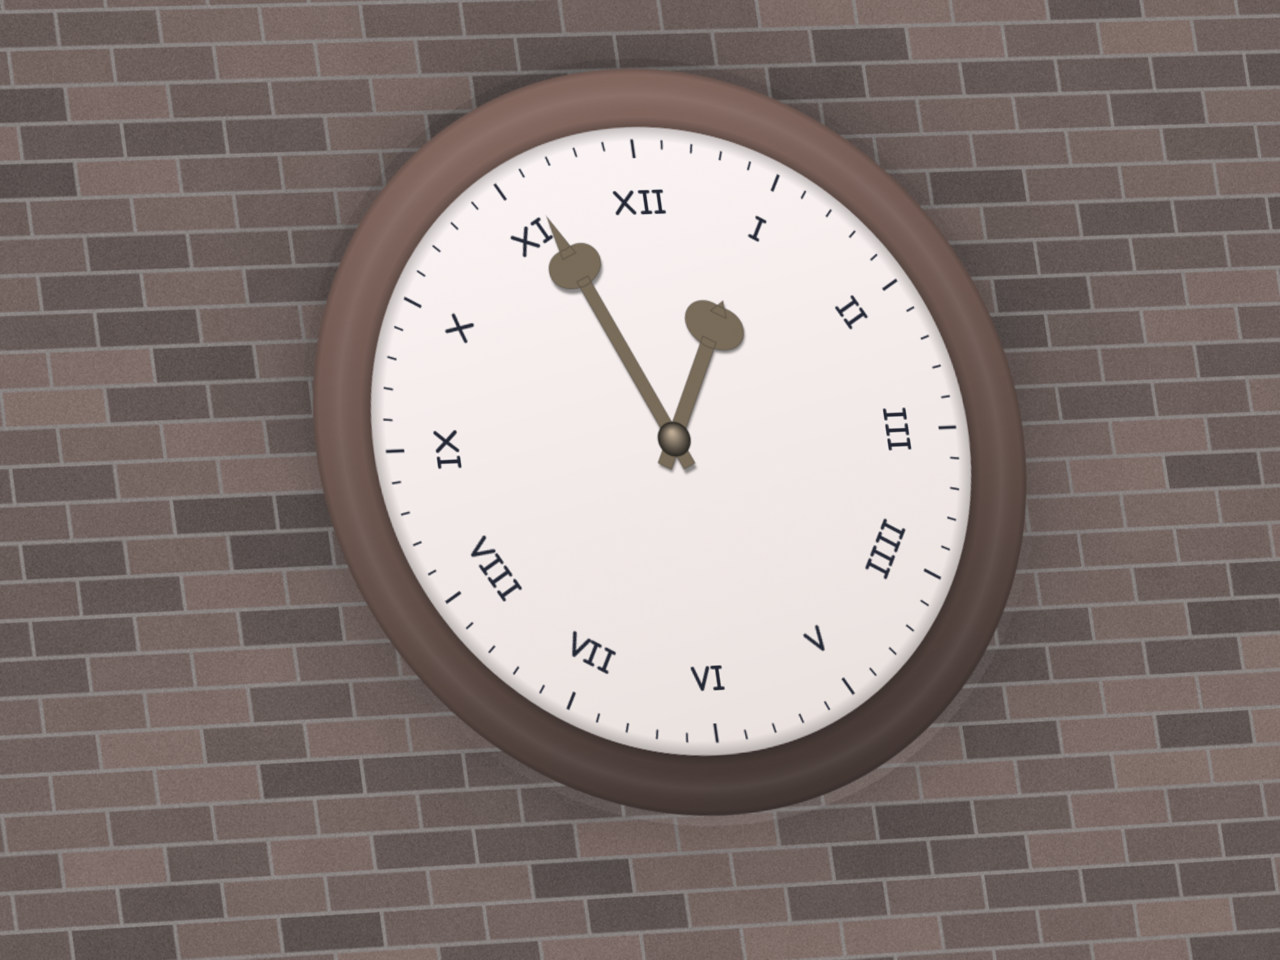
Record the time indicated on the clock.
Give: 12:56
